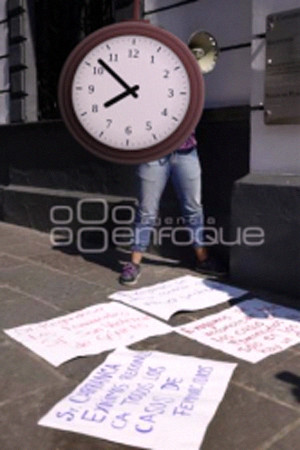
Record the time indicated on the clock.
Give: 7:52
